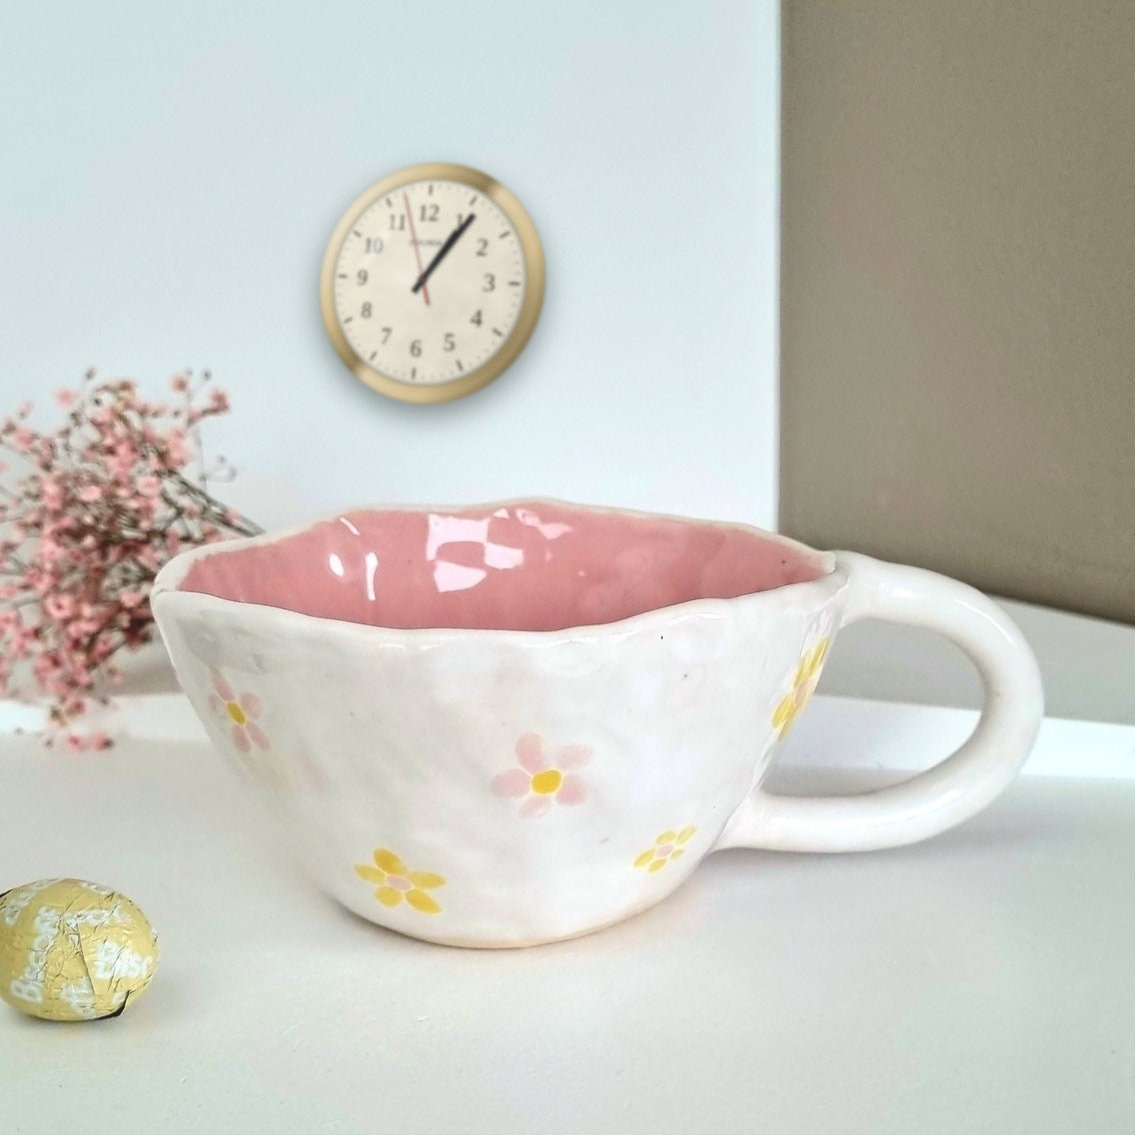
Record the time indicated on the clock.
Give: 1:05:57
